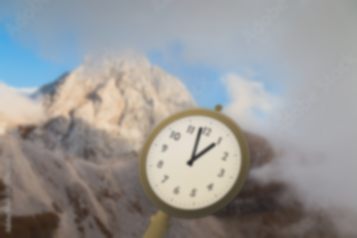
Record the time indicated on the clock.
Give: 12:58
